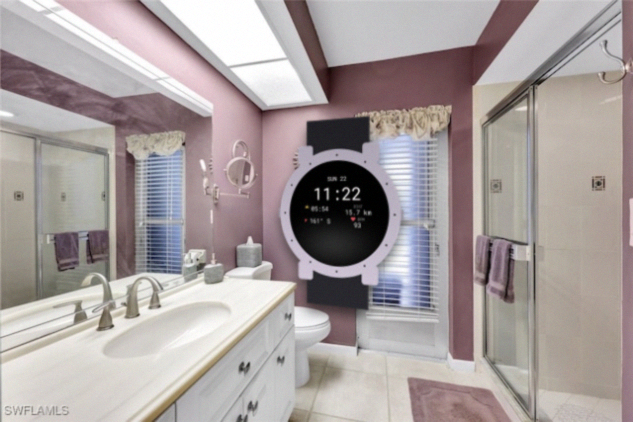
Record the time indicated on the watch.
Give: 11:22
